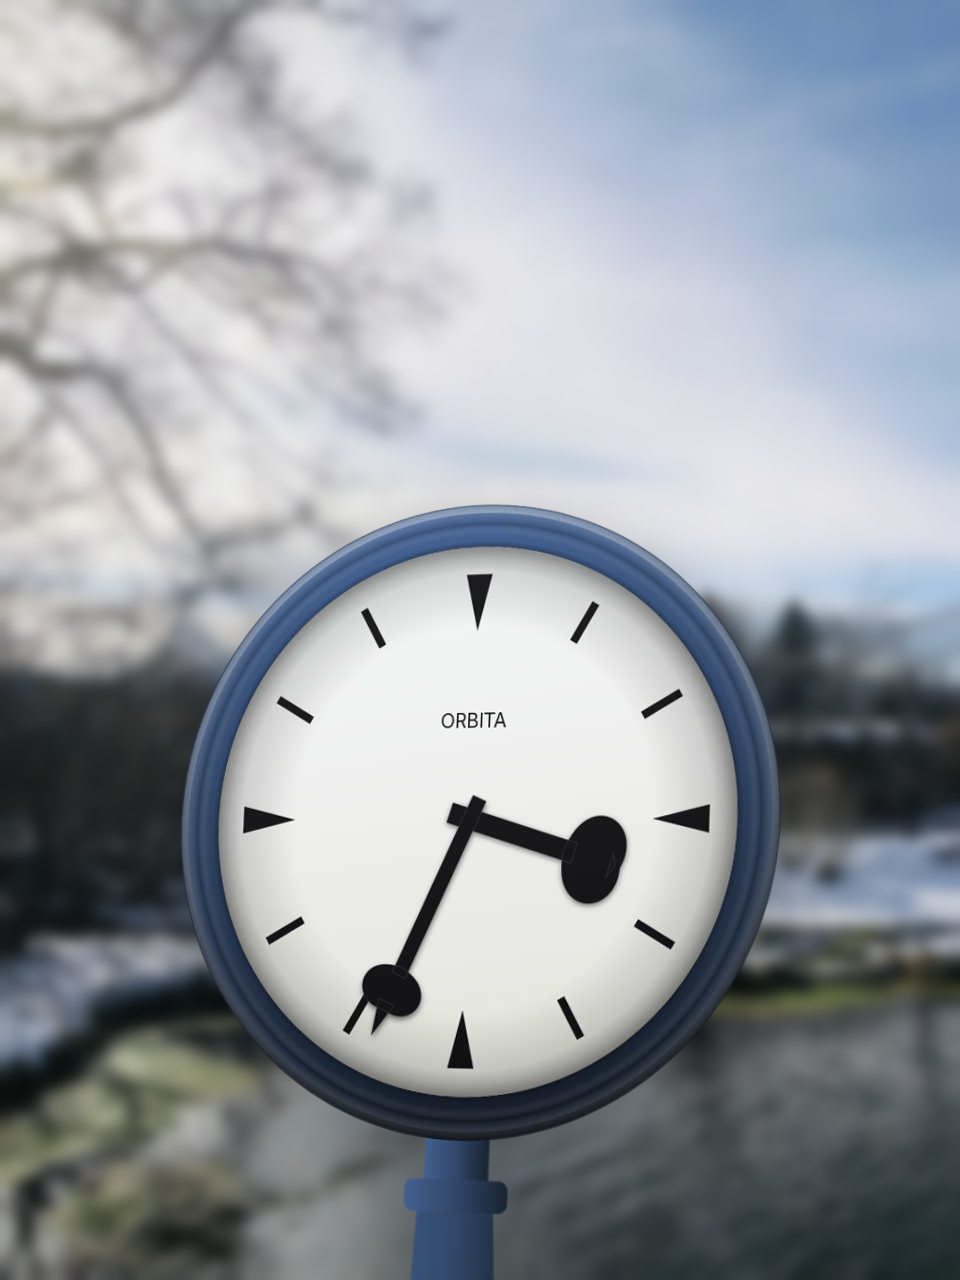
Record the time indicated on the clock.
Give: 3:34
